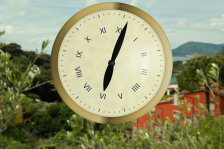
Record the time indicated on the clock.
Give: 6:01
